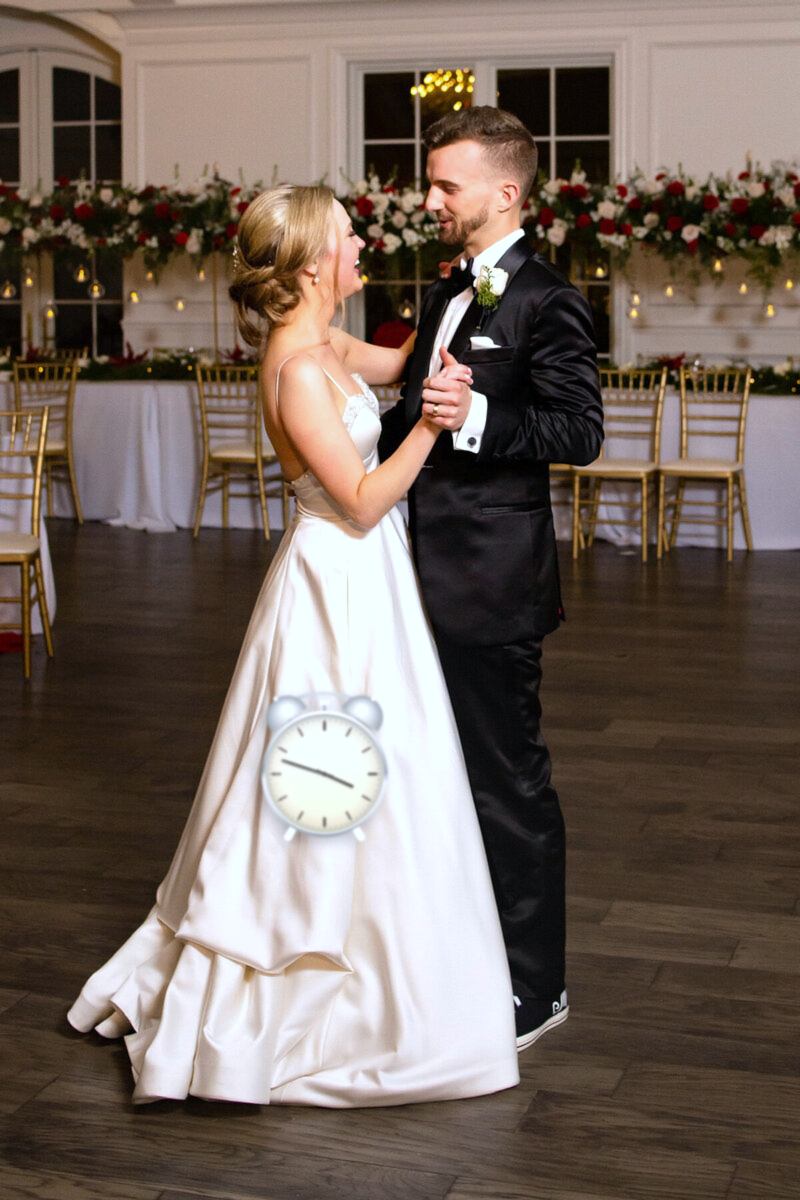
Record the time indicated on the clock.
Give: 3:48
